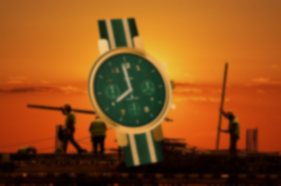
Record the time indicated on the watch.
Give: 7:59
